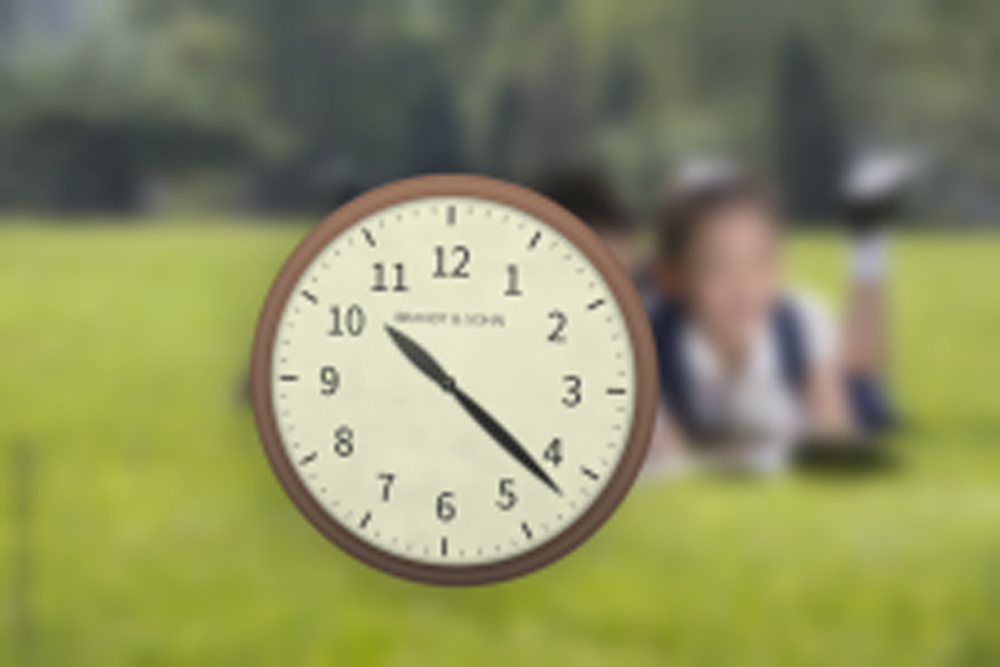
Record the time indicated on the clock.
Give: 10:22
